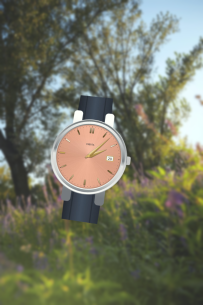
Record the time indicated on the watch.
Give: 2:07
